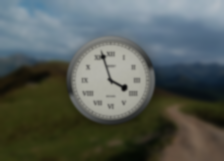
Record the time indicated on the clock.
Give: 3:57
